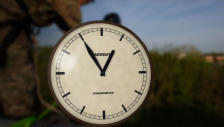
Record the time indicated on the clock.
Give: 12:55
